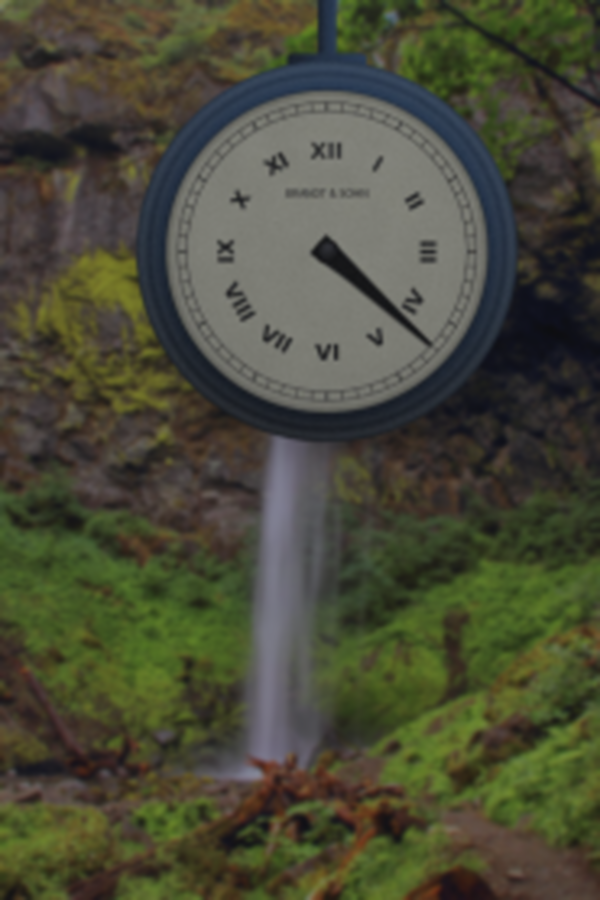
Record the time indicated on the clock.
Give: 4:22
